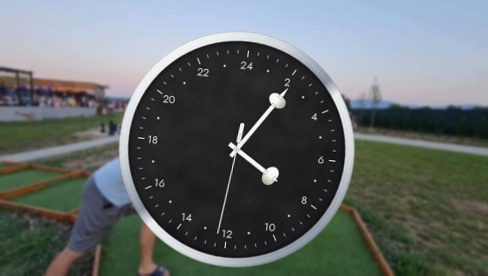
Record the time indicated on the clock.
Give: 8:05:31
